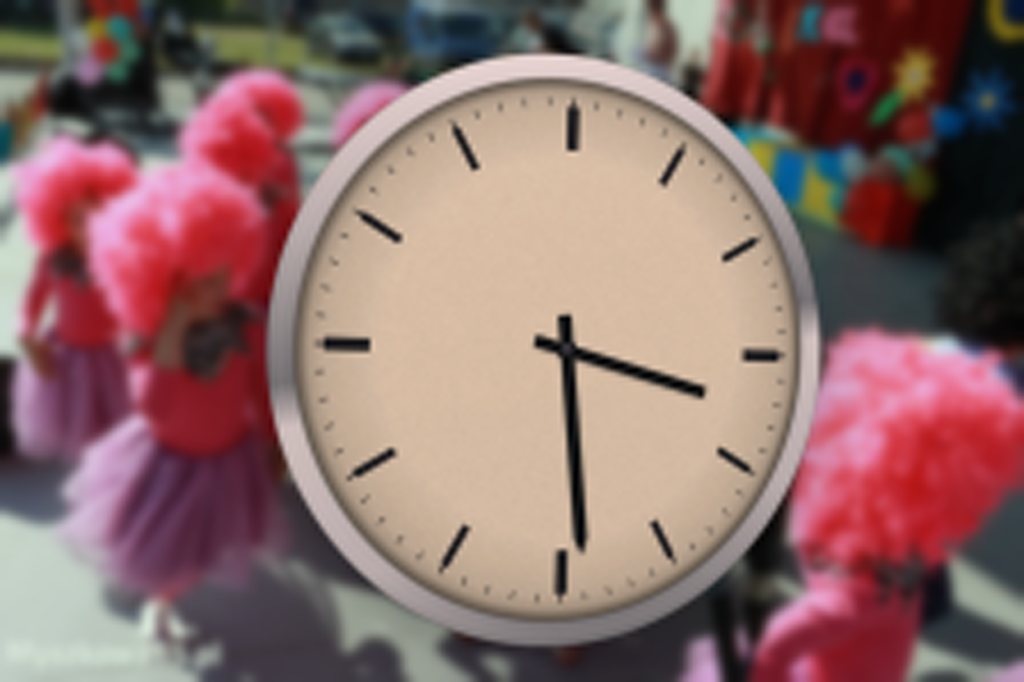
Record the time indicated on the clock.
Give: 3:29
